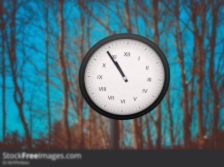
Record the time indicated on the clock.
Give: 10:54
